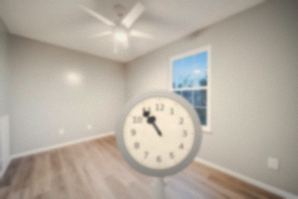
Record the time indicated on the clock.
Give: 10:54
